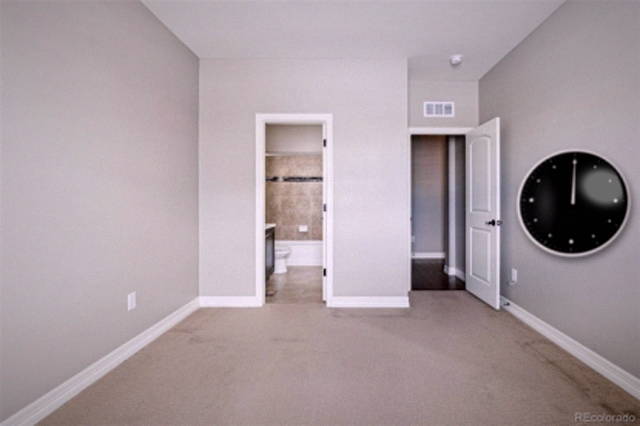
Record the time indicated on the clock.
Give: 12:00
